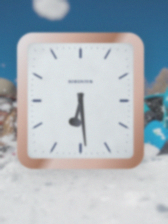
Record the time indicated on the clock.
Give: 6:29
